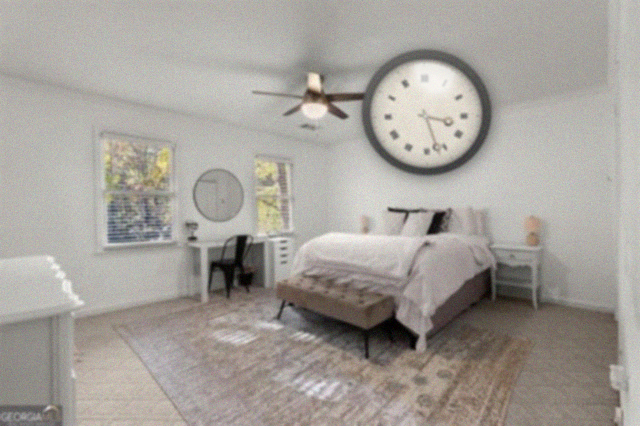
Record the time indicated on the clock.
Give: 3:27
